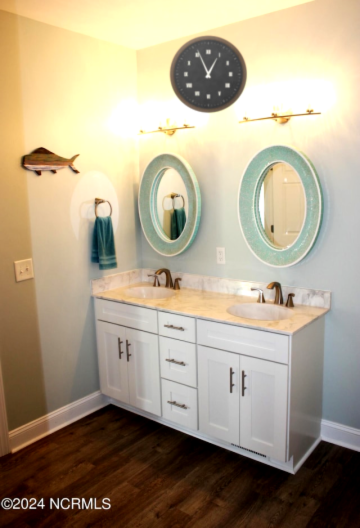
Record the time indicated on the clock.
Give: 12:56
